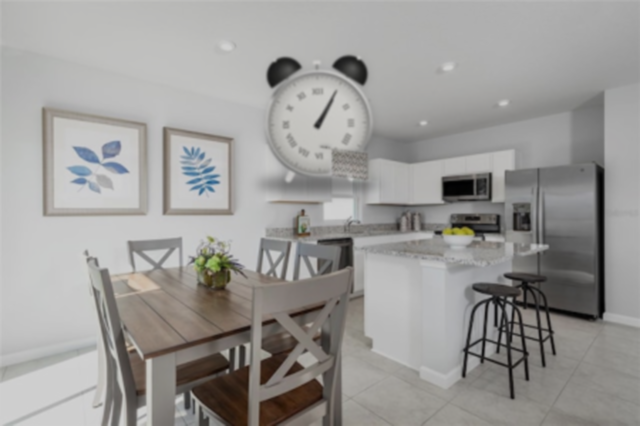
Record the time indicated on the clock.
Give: 1:05
